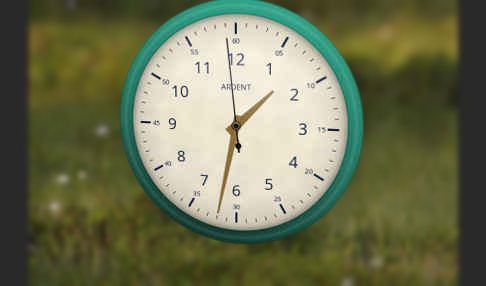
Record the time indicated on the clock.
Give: 1:31:59
